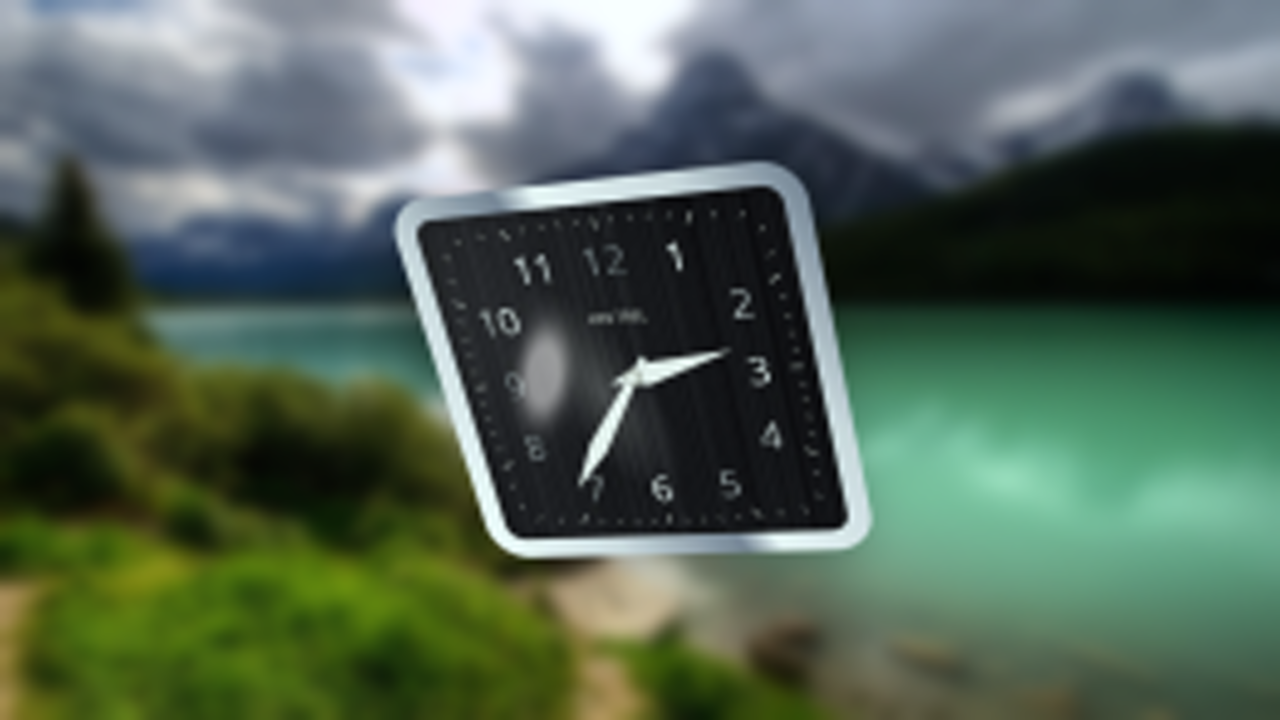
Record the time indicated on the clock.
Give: 2:36
